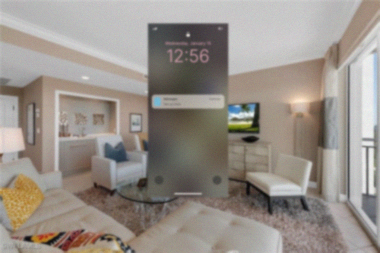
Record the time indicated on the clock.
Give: 12:56
